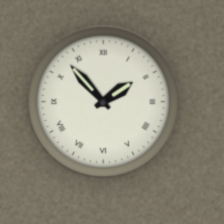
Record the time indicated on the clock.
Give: 1:53
